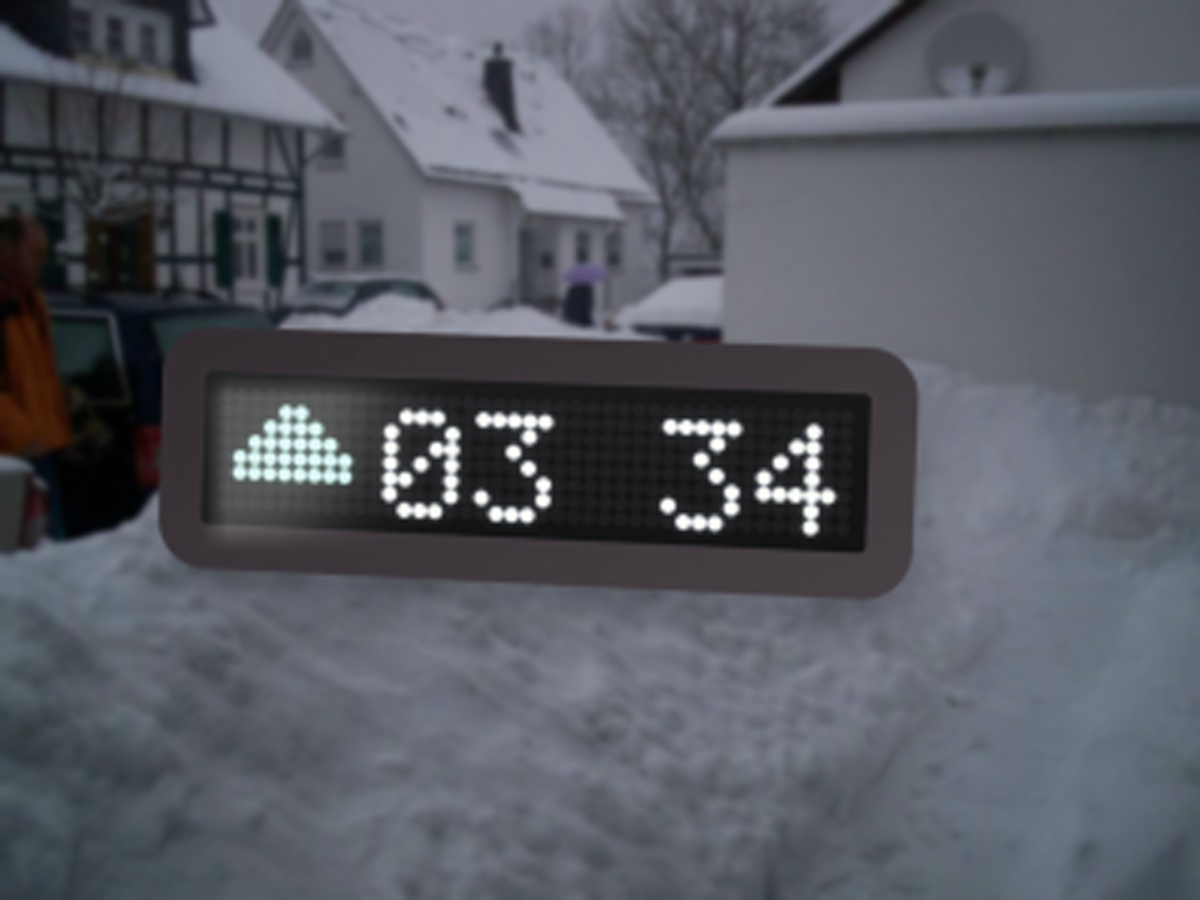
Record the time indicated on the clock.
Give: 3:34
